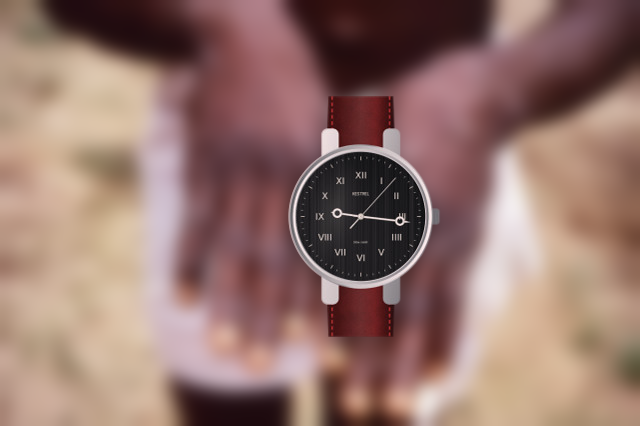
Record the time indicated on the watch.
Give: 9:16:07
